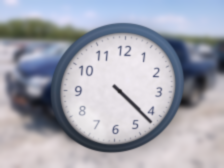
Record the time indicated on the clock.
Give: 4:22
